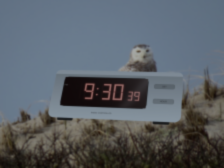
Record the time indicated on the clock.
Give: 9:30:39
